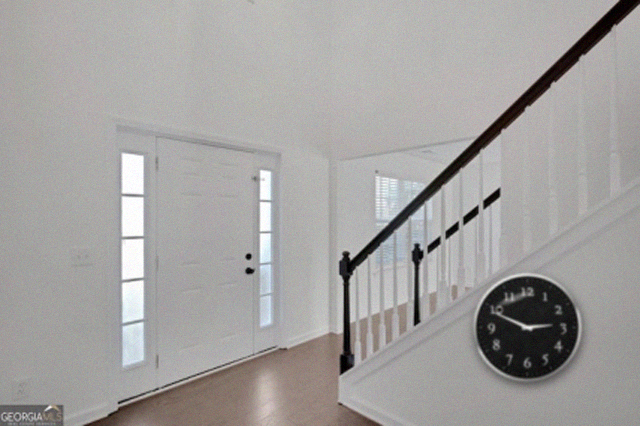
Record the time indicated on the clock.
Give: 2:49
